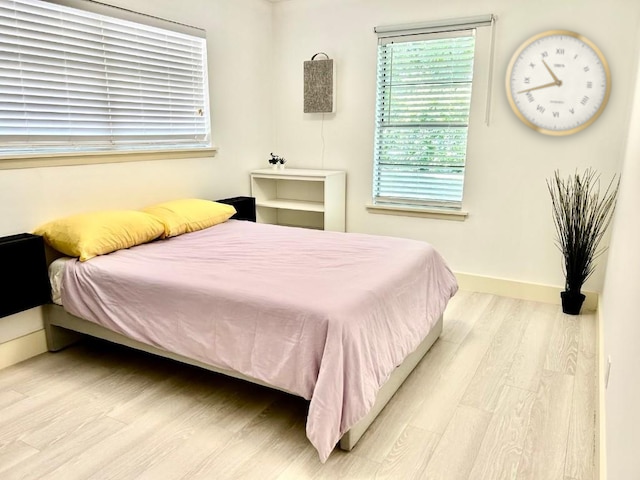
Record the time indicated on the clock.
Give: 10:42
